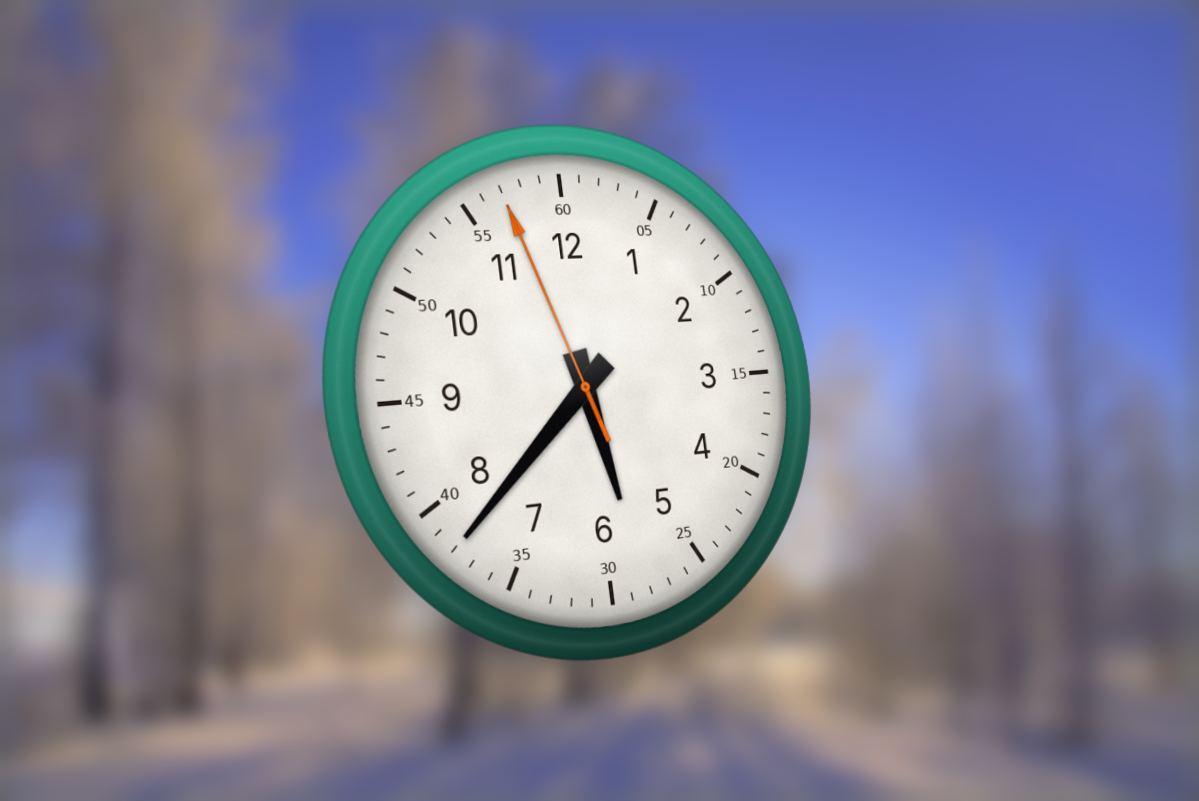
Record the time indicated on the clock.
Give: 5:37:57
